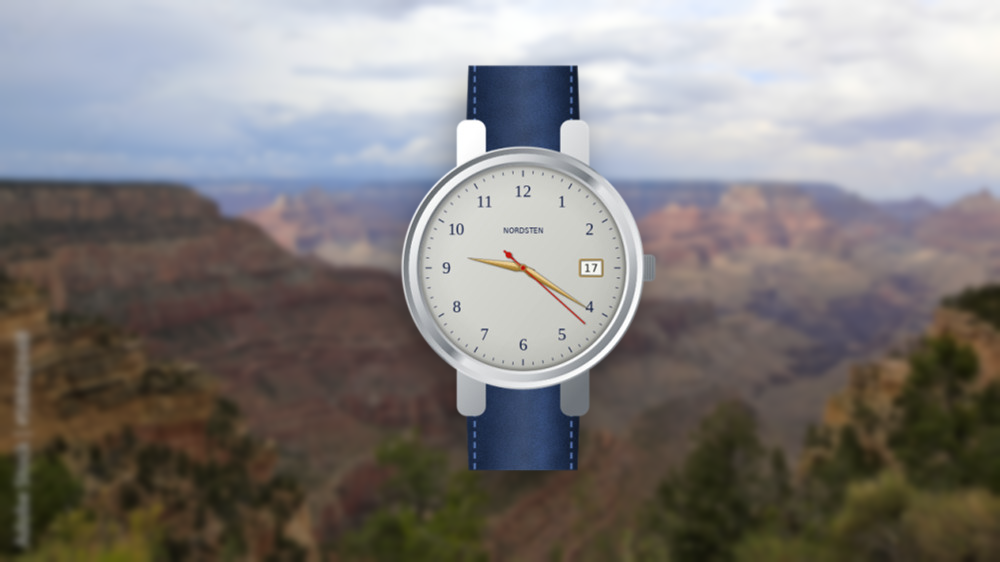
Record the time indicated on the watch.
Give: 9:20:22
